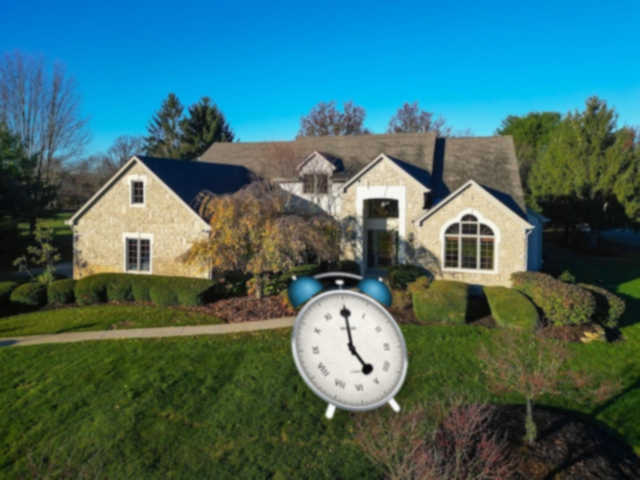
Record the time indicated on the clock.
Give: 5:00
